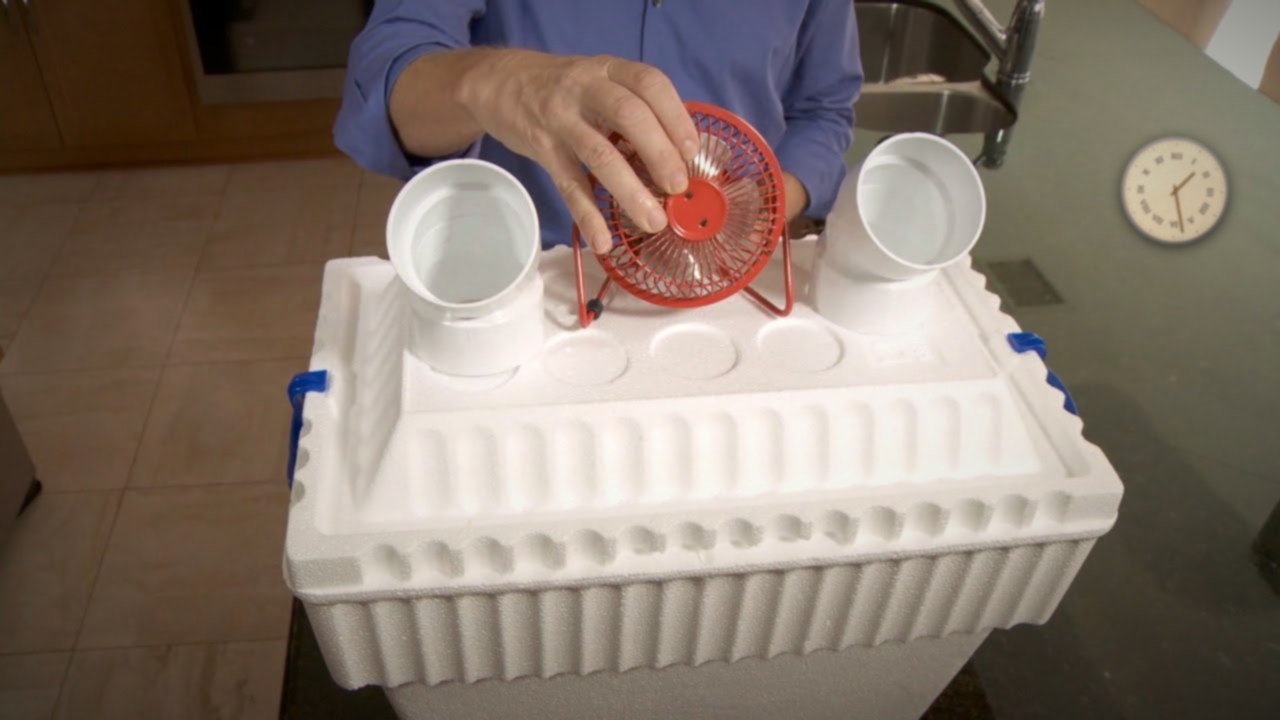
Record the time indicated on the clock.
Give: 1:28
